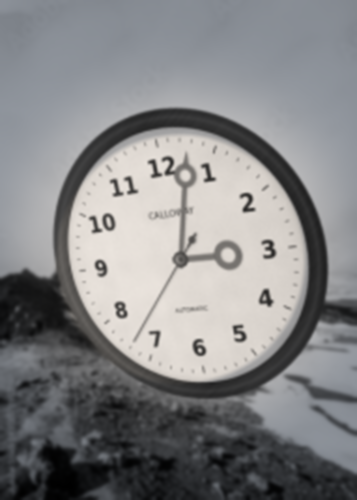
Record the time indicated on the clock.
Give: 3:02:37
